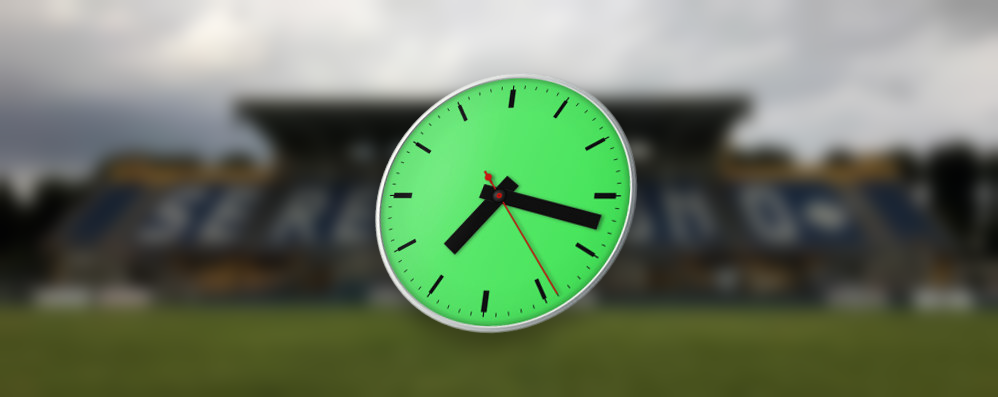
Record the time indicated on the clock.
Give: 7:17:24
